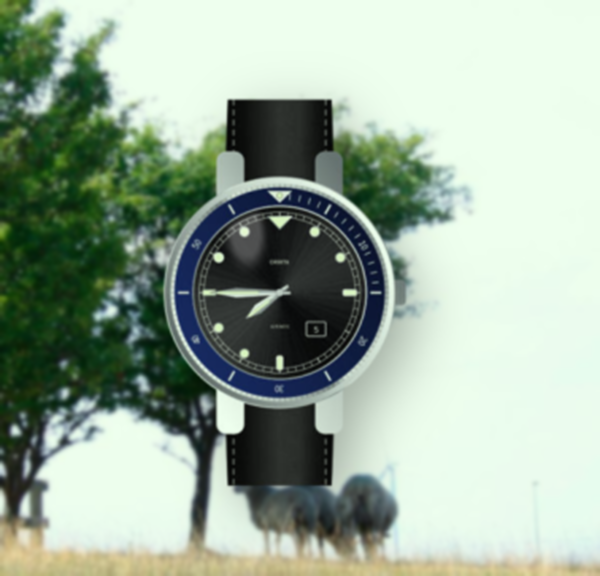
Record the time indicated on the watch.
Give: 7:45
